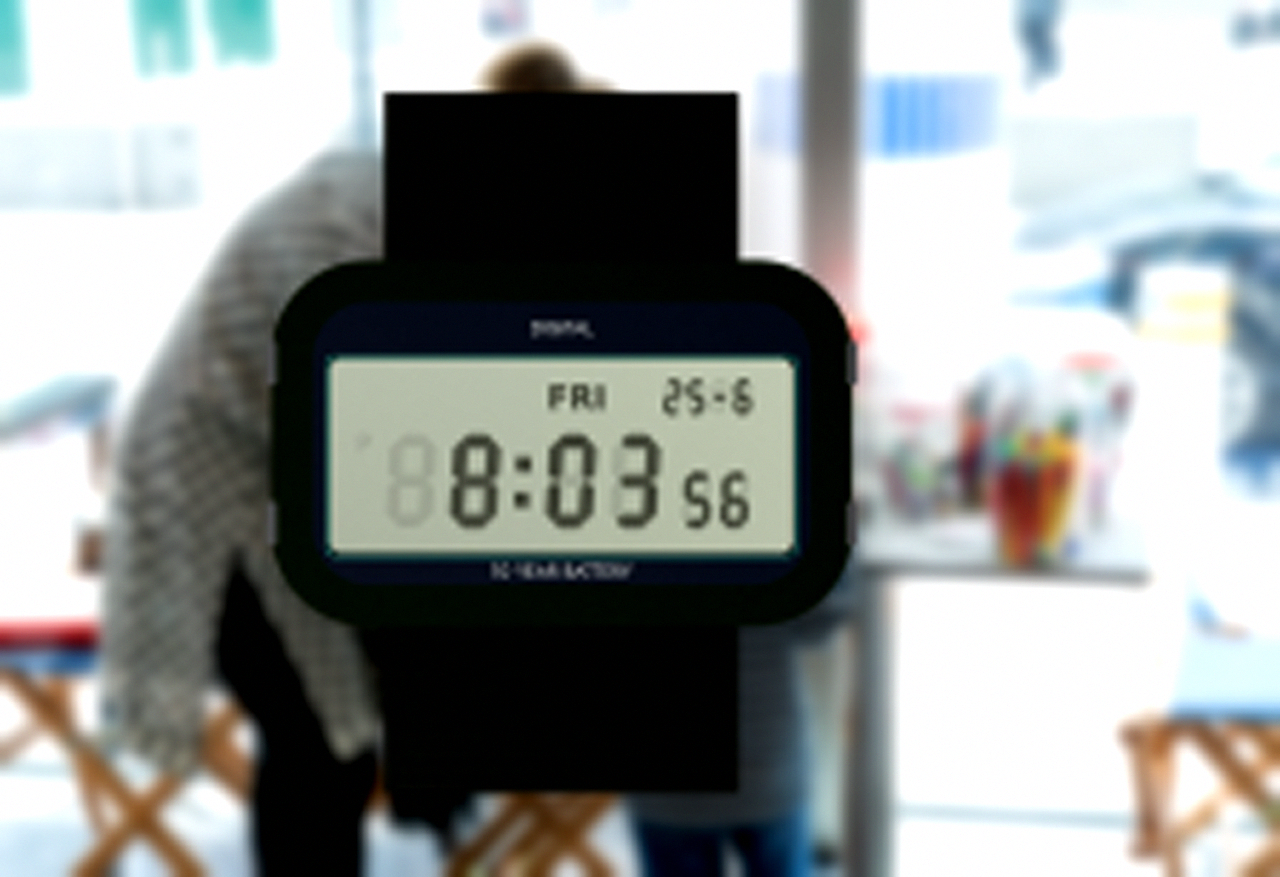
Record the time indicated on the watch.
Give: 8:03:56
